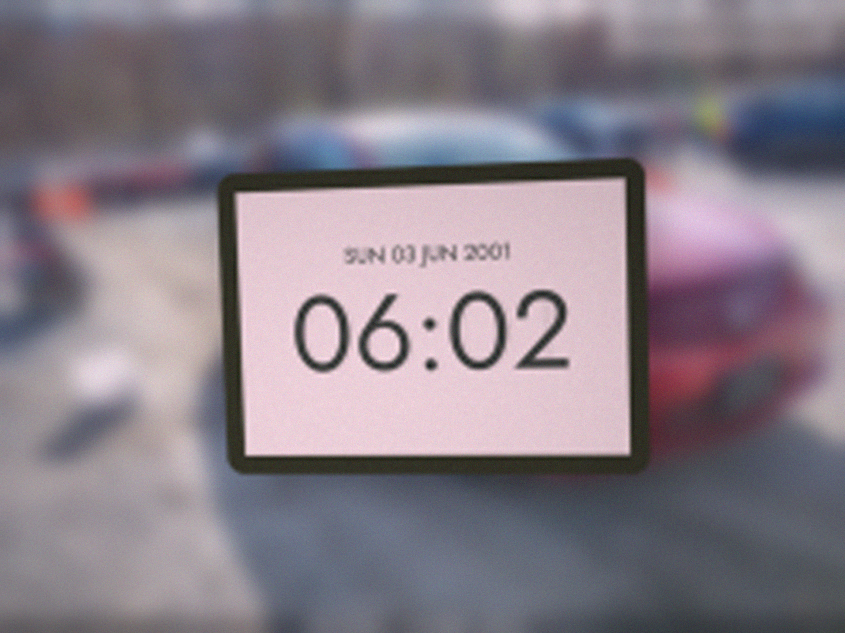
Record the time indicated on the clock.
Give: 6:02
